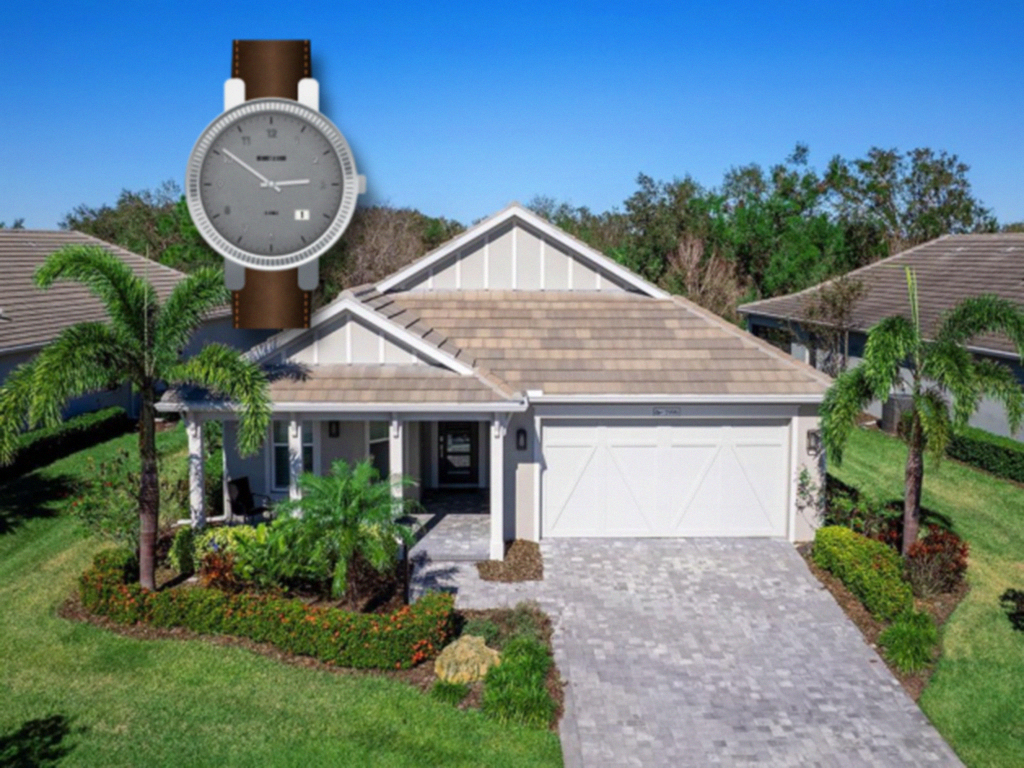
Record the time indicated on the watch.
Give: 2:51
